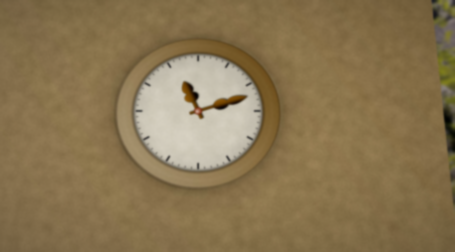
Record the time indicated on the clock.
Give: 11:12
